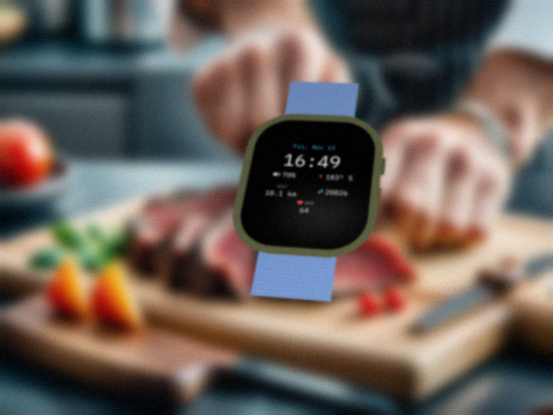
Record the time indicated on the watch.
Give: 16:49
